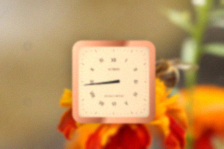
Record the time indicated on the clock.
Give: 8:44
